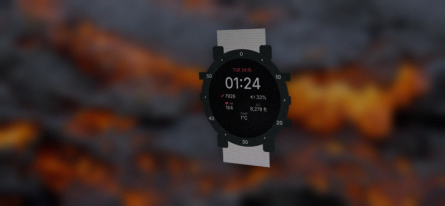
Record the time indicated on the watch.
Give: 1:24
